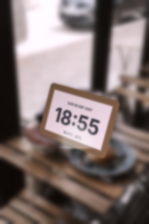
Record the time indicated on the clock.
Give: 18:55
